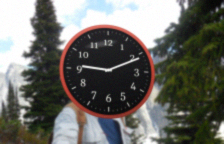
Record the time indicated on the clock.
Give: 9:11
